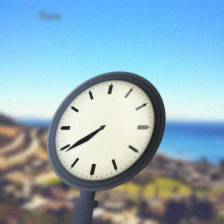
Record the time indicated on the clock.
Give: 7:39
